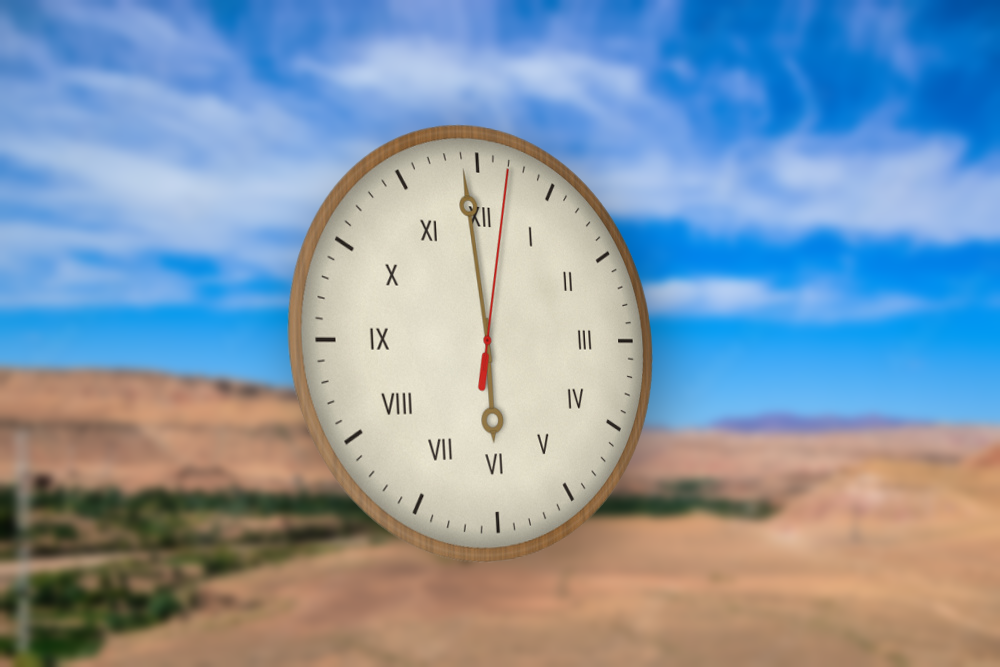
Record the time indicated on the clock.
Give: 5:59:02
